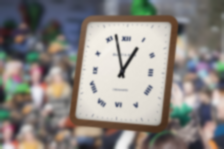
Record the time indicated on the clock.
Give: 12:57
